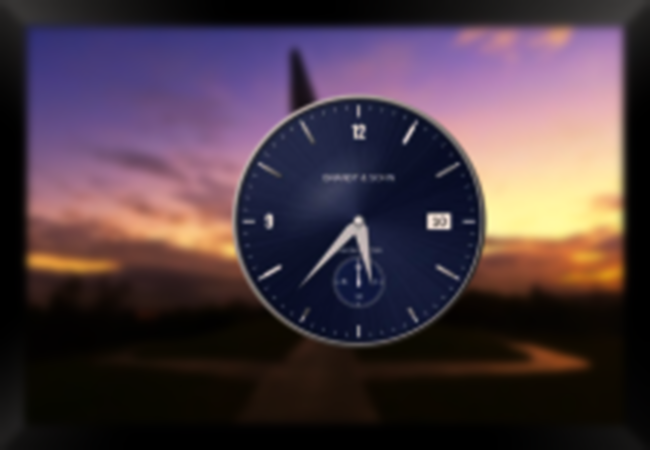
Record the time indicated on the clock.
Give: 5:37
